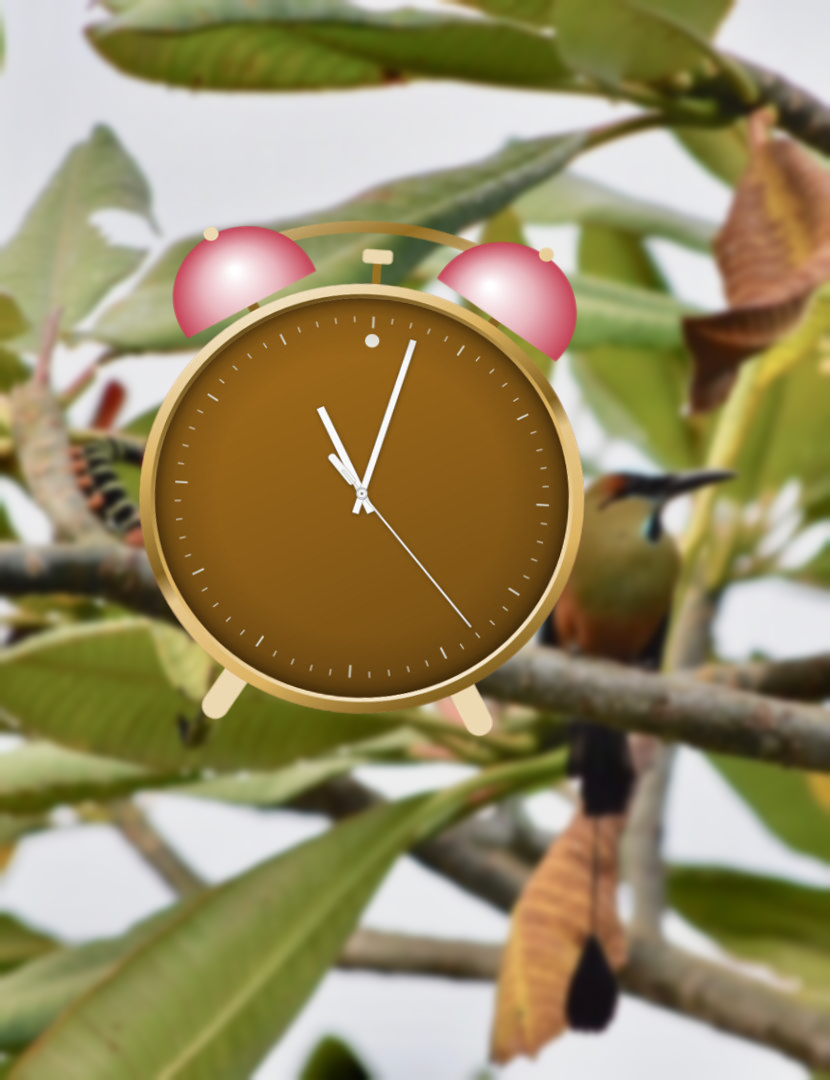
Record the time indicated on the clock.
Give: 11:02:23
